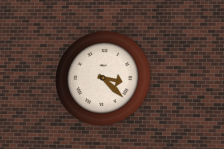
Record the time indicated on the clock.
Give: 3:22
